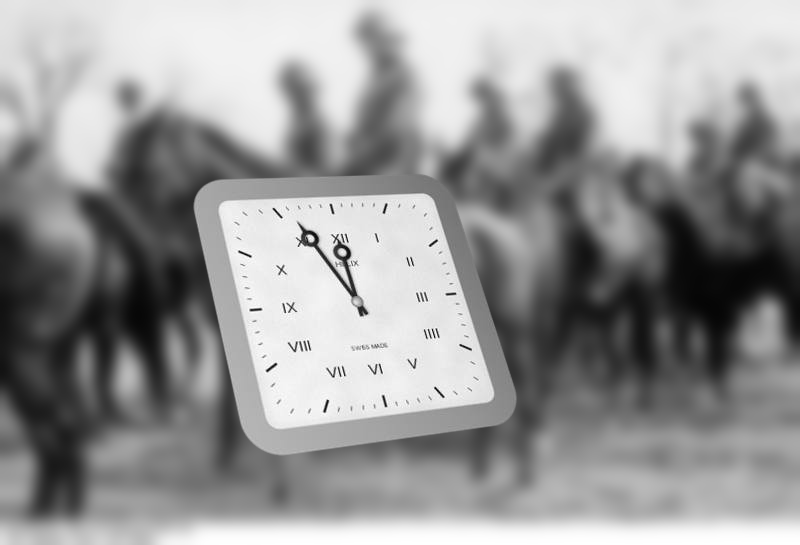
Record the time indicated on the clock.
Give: 11:56
